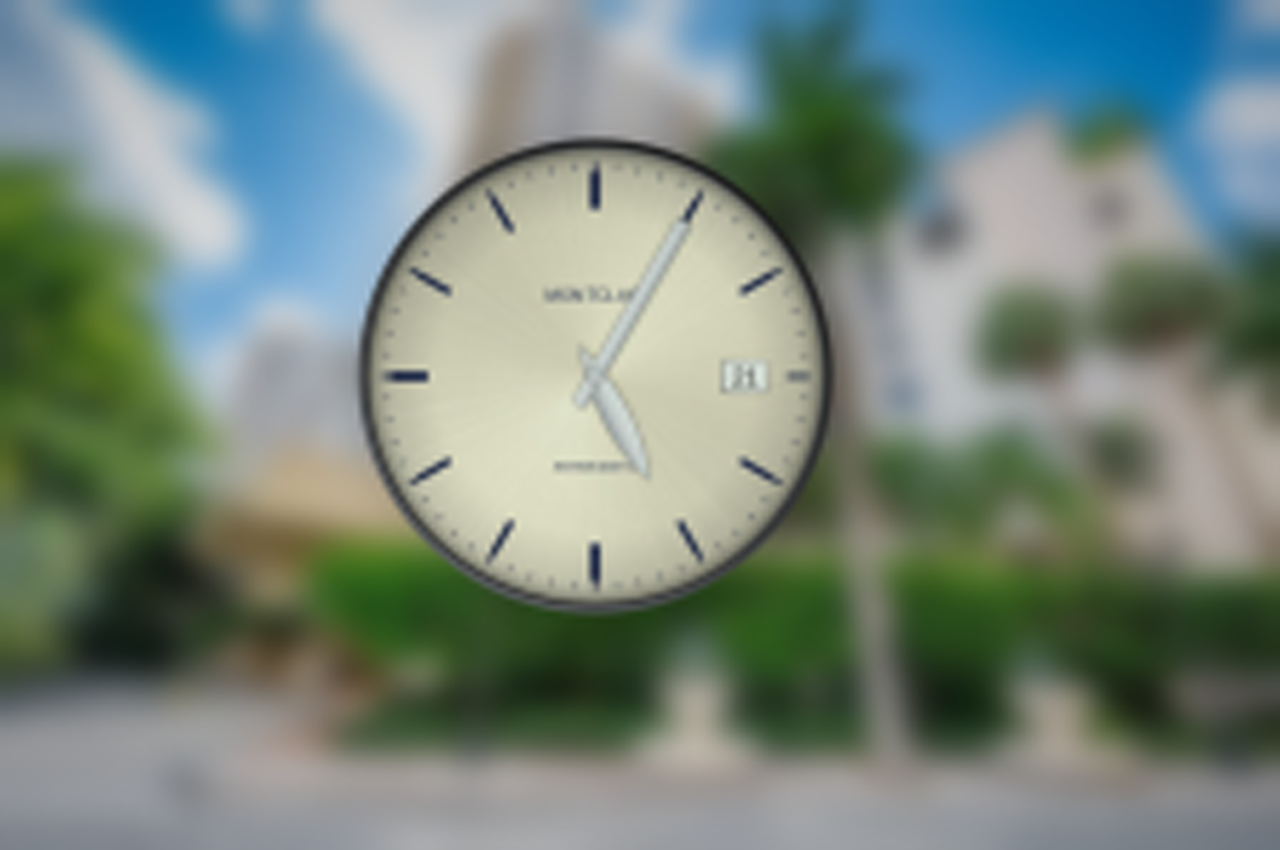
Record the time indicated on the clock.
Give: 5:05
